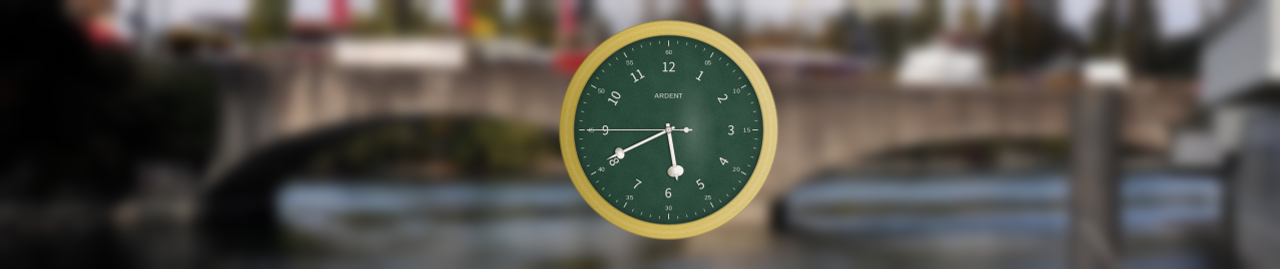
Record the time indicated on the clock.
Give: 5:40:45
